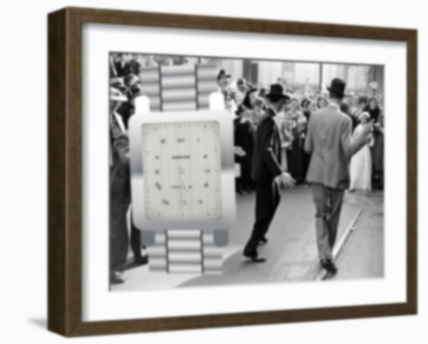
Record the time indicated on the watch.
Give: 5:30
